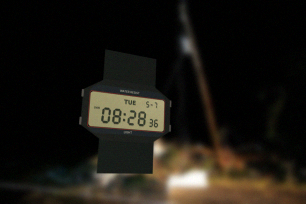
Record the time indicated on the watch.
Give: 8:28:36
